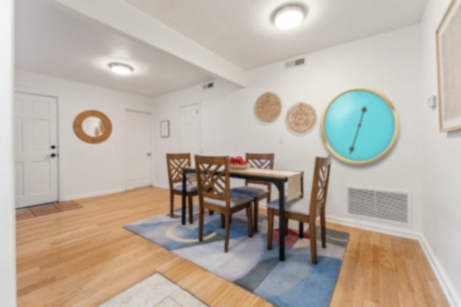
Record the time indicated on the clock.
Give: 12:33
